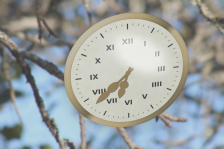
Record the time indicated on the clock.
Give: 6:38
